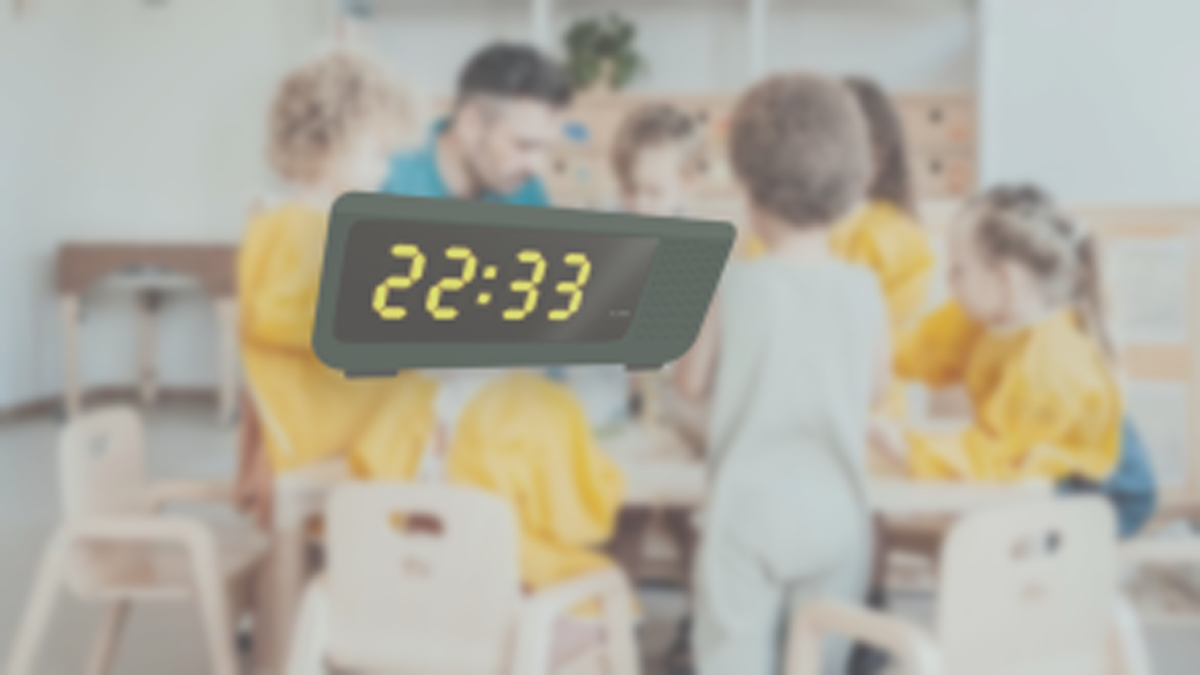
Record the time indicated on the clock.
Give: 22:33
